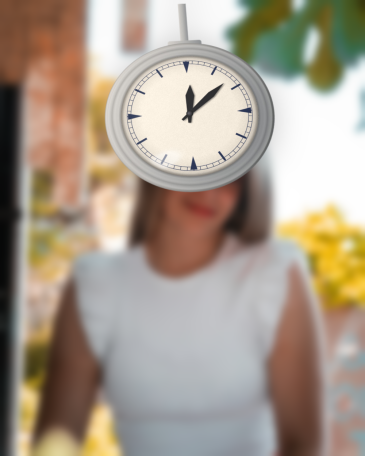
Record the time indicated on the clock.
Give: 12:08
